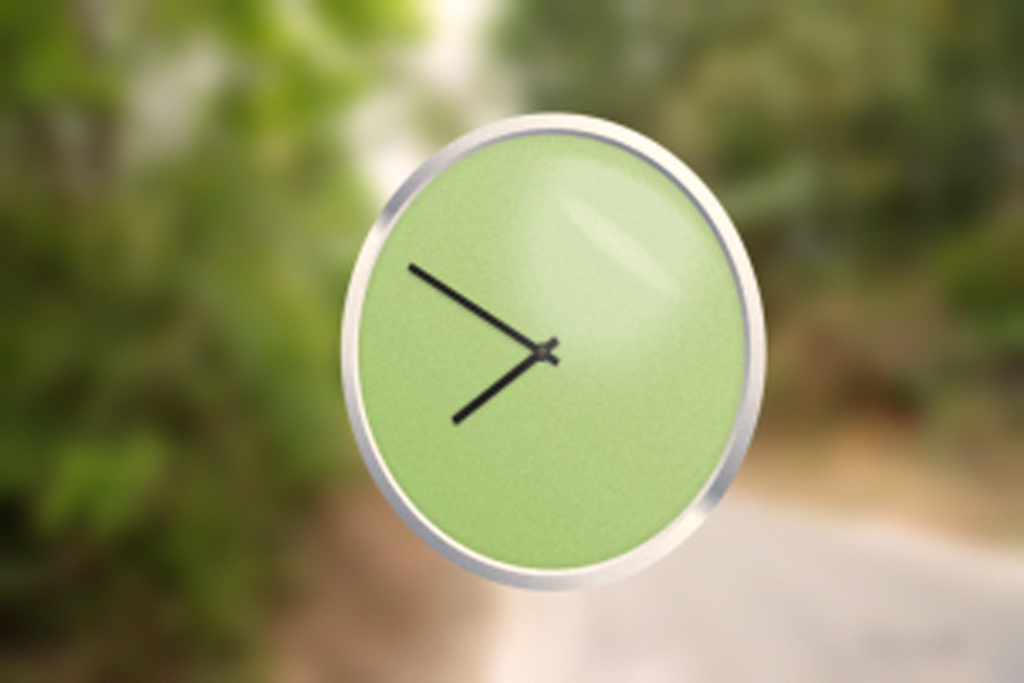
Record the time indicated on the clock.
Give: 7:50
